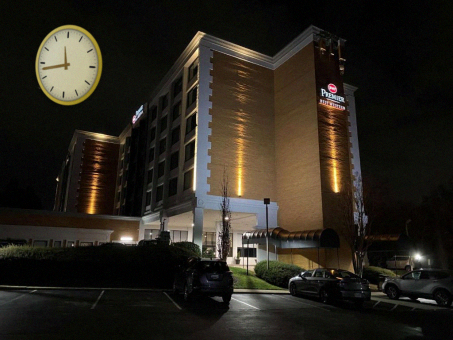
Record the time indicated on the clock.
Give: 11:43
